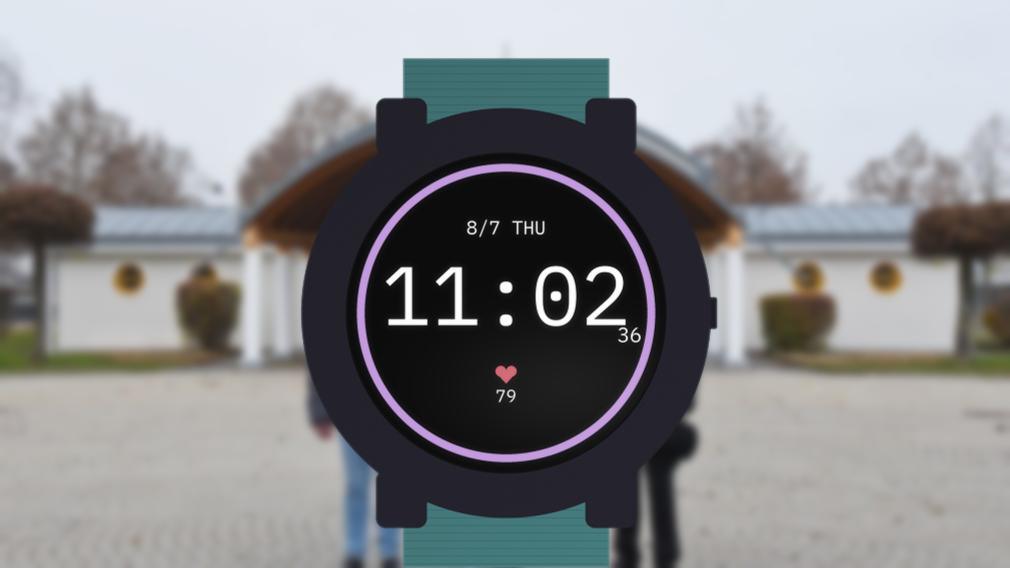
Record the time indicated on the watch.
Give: 11:02:36
